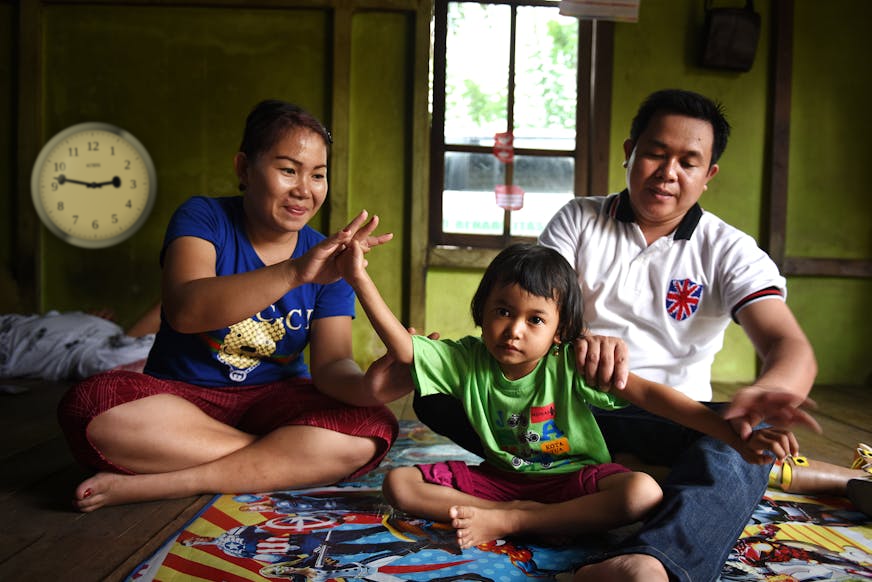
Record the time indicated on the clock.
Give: 2:47
